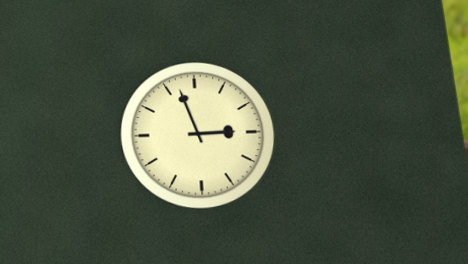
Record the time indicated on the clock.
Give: 2:57
